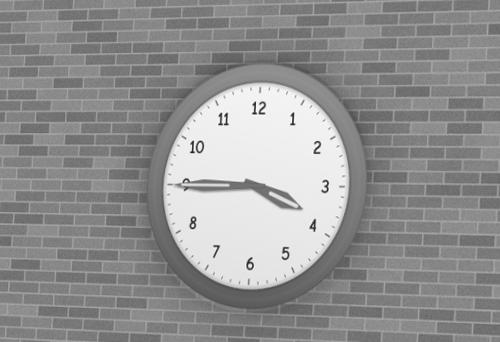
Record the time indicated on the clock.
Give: 3:45
